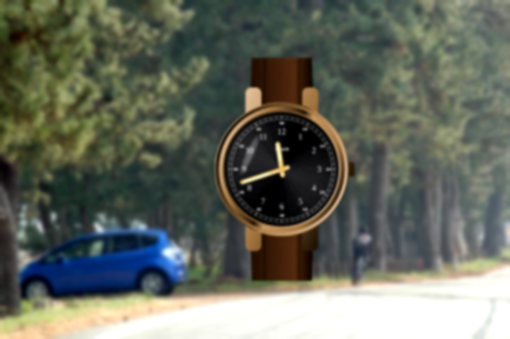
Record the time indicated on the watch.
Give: 11:42
